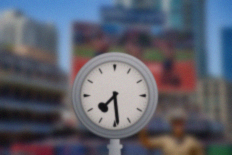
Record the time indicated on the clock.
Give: 7:29
